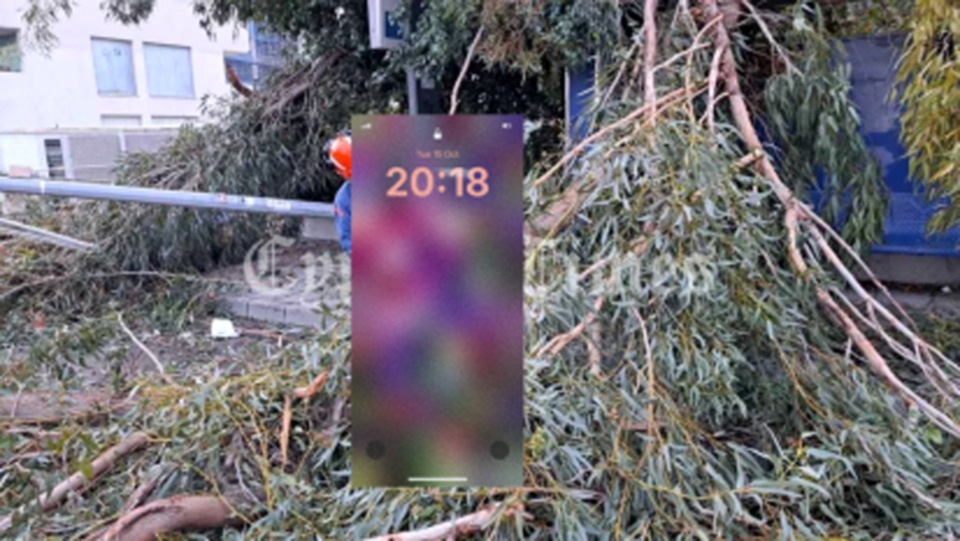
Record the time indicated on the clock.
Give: 20:18
